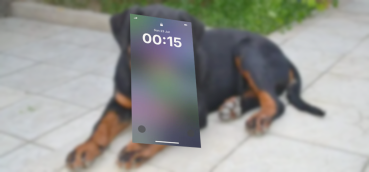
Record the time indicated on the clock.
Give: 0:15
